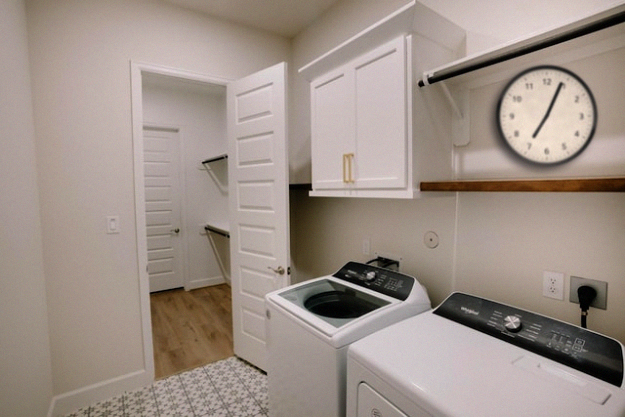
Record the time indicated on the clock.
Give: 7:04
